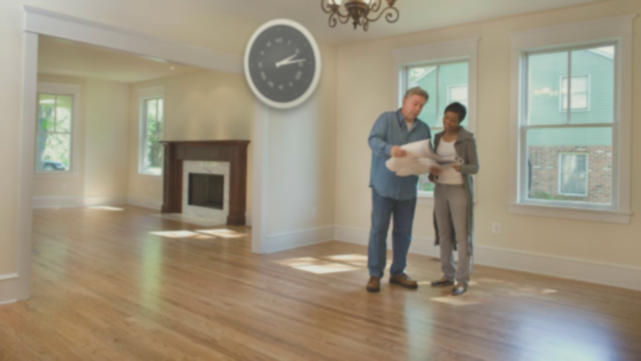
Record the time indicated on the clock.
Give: 2:14
